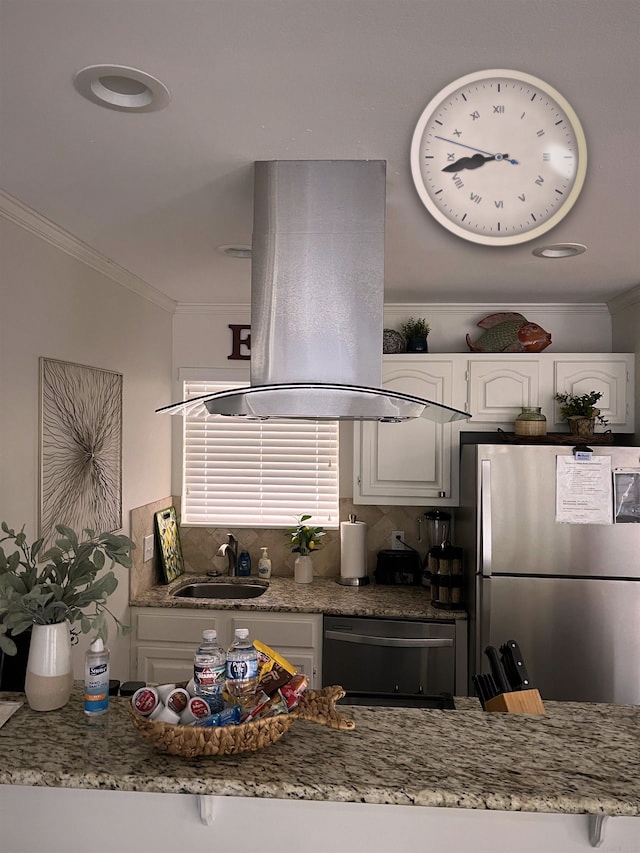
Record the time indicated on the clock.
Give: 8:42:48
